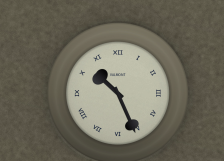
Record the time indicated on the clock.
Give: 10:26
